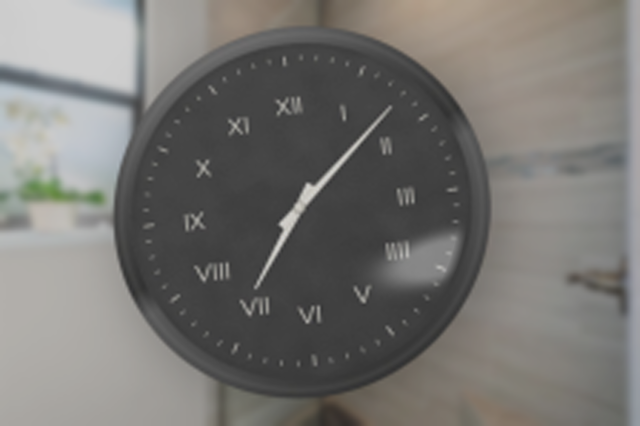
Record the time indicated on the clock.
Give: 7:08
